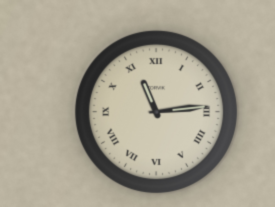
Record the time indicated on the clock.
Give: 11:14
